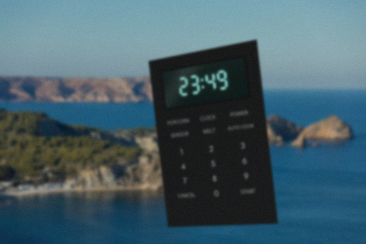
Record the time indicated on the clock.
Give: 23:49
